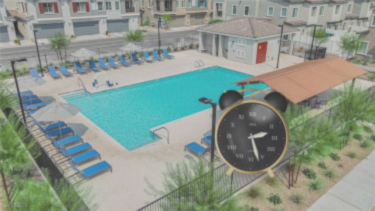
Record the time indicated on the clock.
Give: 2:27
